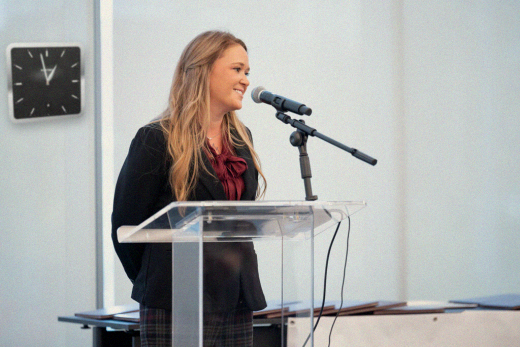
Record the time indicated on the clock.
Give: 12:58
